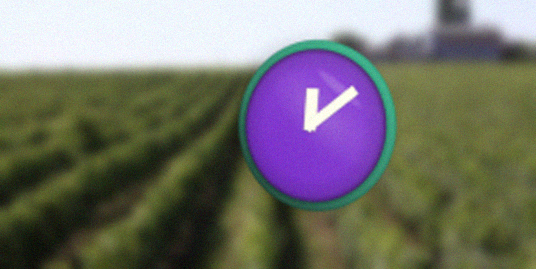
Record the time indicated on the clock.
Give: 12:09
